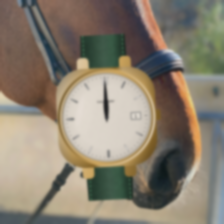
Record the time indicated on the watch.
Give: 12:00
